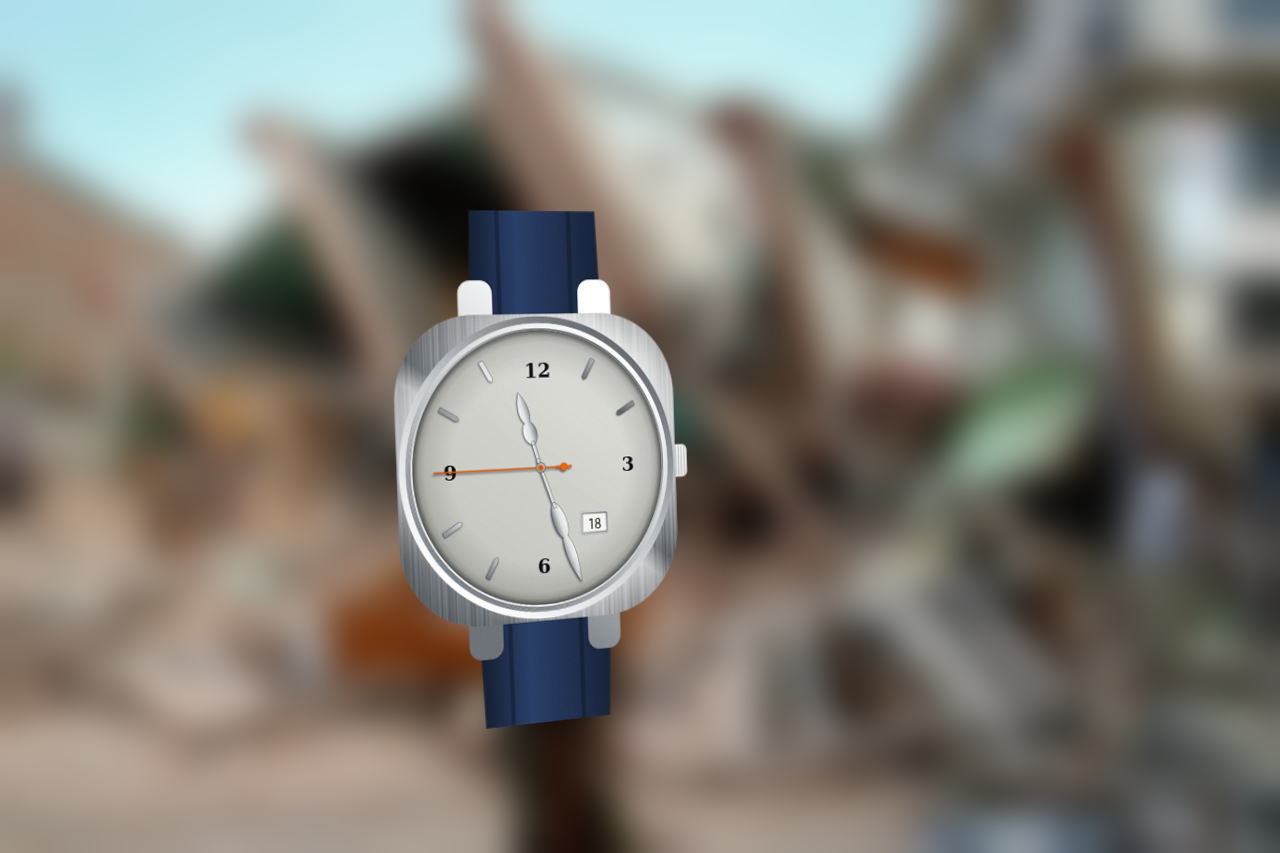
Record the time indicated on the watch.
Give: 11:26:45
